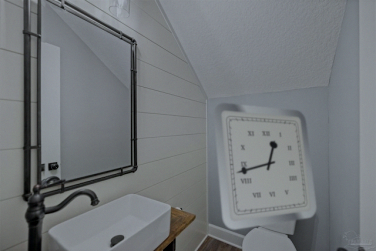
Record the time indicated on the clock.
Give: 12:43
